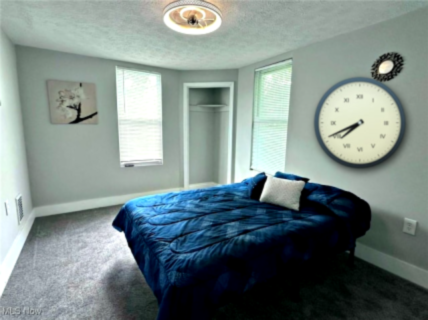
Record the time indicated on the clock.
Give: 7:41
